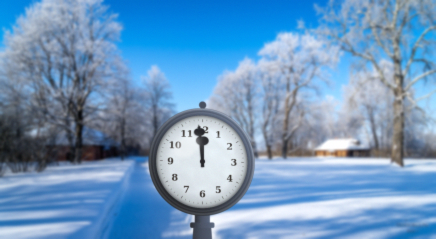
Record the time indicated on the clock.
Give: 11:59
